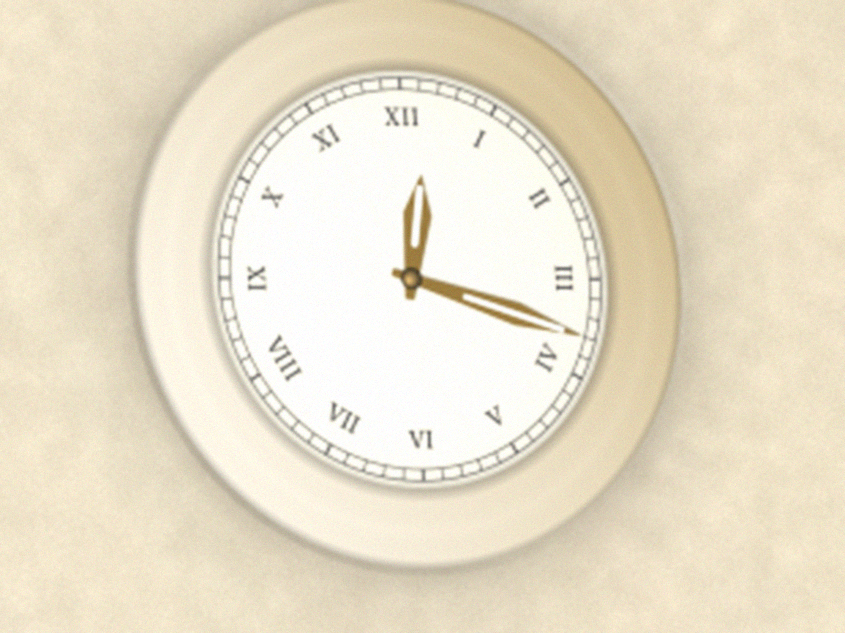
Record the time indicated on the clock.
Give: 12:18
